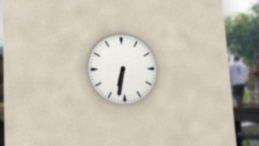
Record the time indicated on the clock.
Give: 6:32
